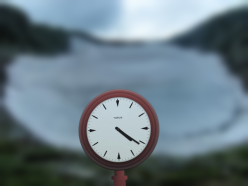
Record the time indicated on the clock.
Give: 4:21
